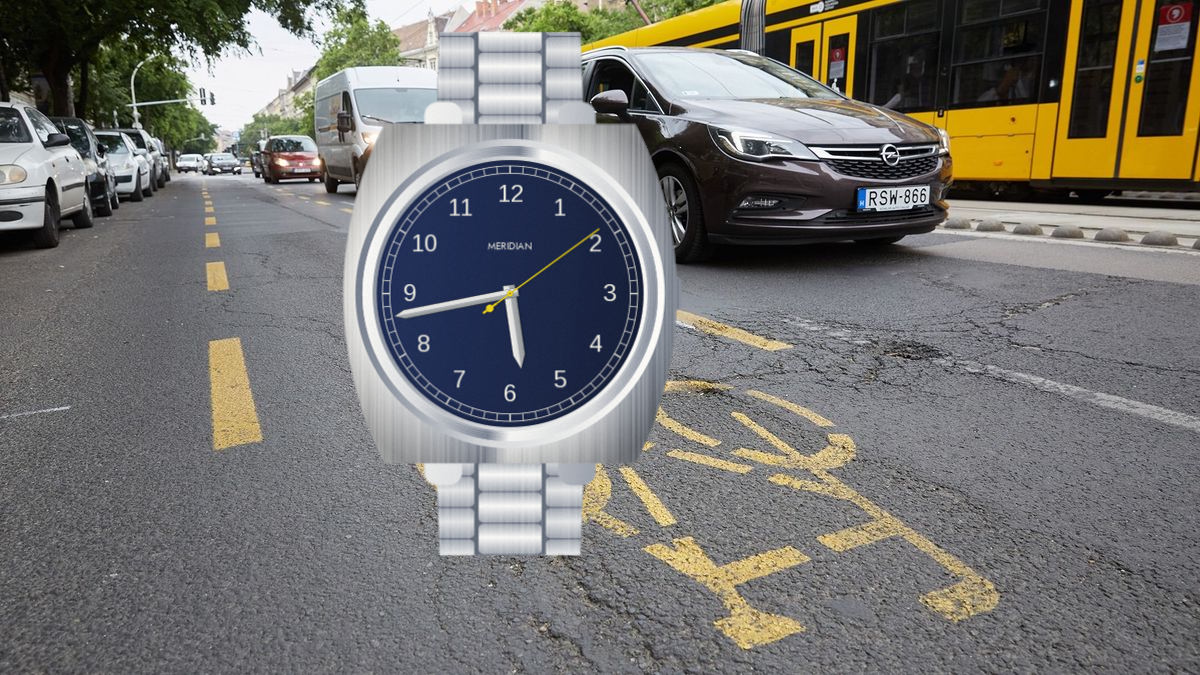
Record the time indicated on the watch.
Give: 5:43:09
